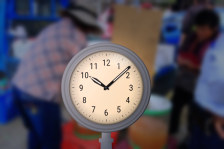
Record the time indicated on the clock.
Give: 10:08
